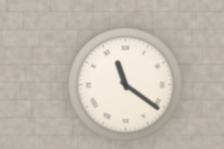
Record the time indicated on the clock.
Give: 11:21
